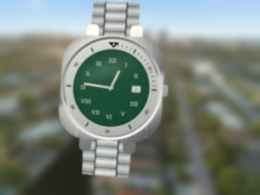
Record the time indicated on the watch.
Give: 12:46
